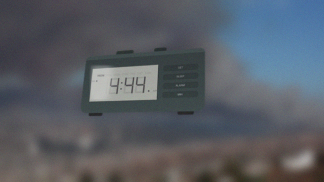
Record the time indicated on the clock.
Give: 4:44
